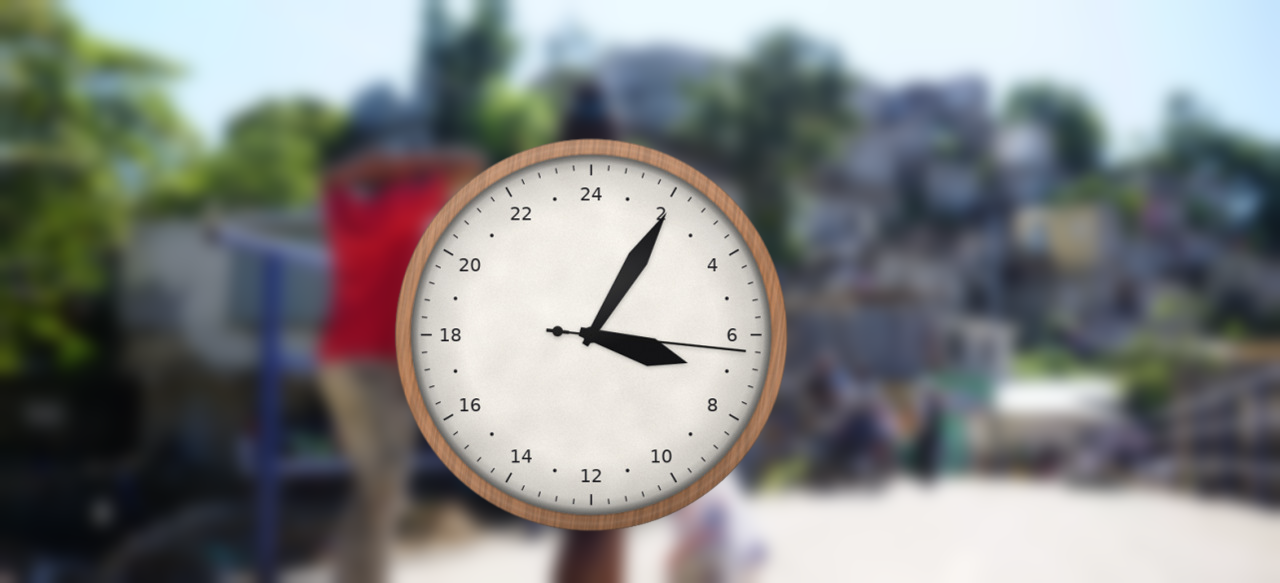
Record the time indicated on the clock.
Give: 7:05:16
